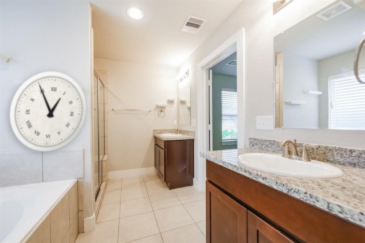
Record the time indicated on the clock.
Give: 12:55
